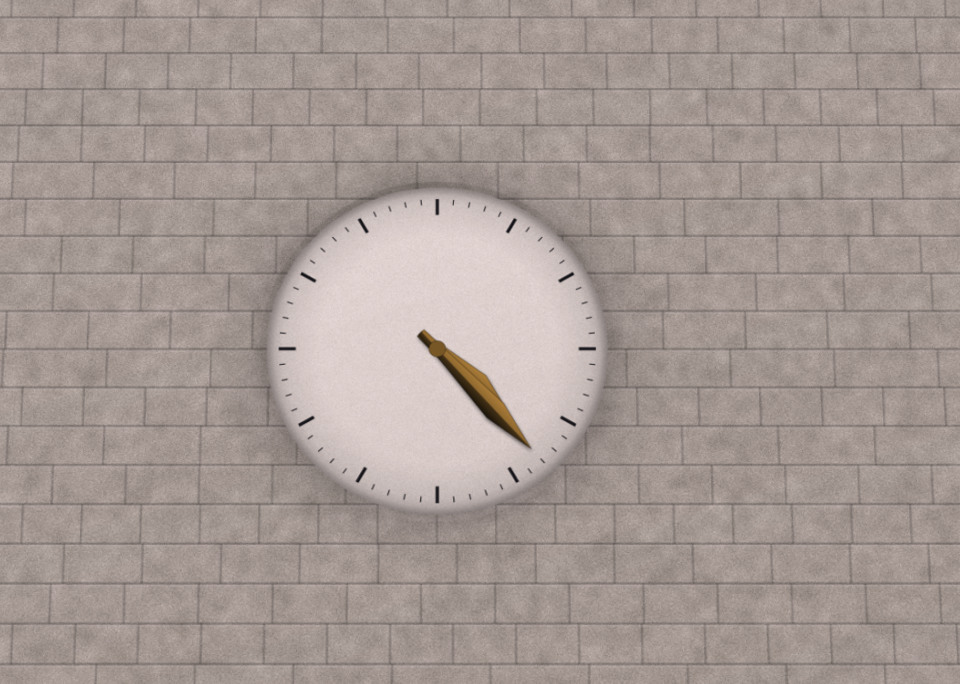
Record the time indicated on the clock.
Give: 4:23
